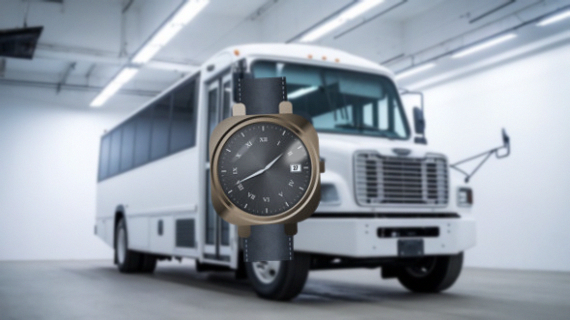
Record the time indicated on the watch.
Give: 1:41
